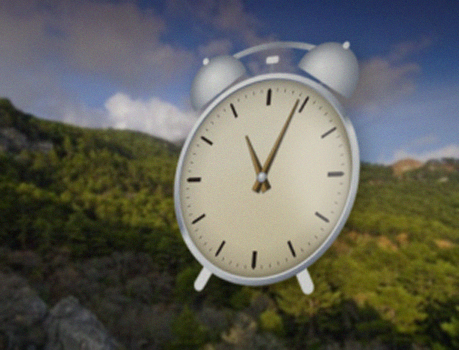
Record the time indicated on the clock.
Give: 11:04
